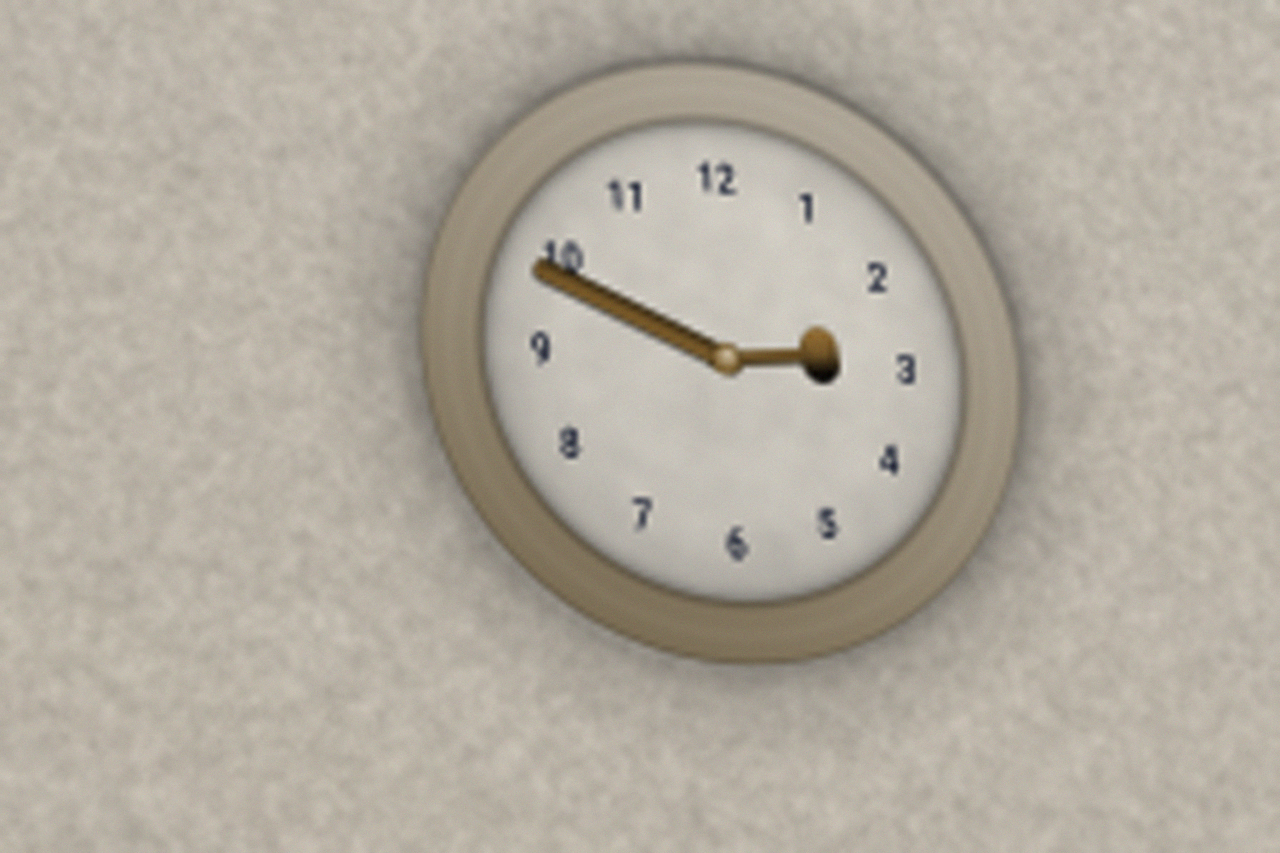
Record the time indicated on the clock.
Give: 2:49
